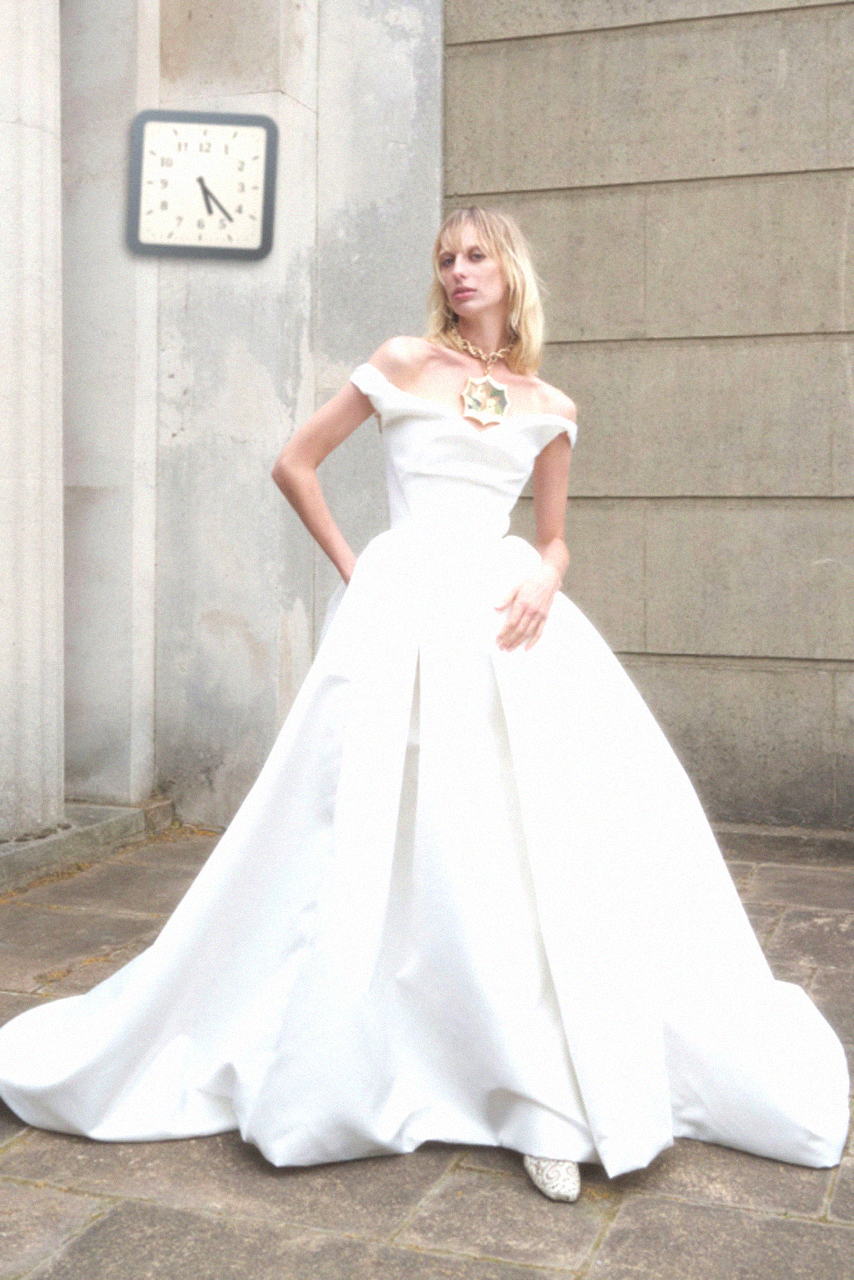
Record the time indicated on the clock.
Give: 5:23
